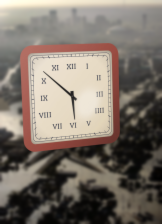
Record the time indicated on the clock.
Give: 5:52
